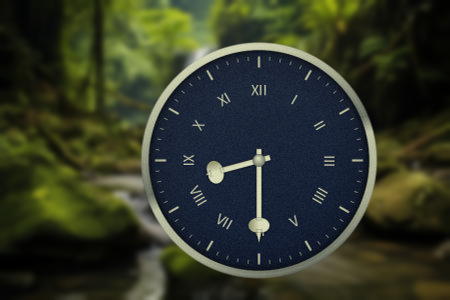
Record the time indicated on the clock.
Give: 8:30
